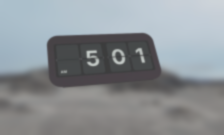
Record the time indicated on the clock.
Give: 5:01
